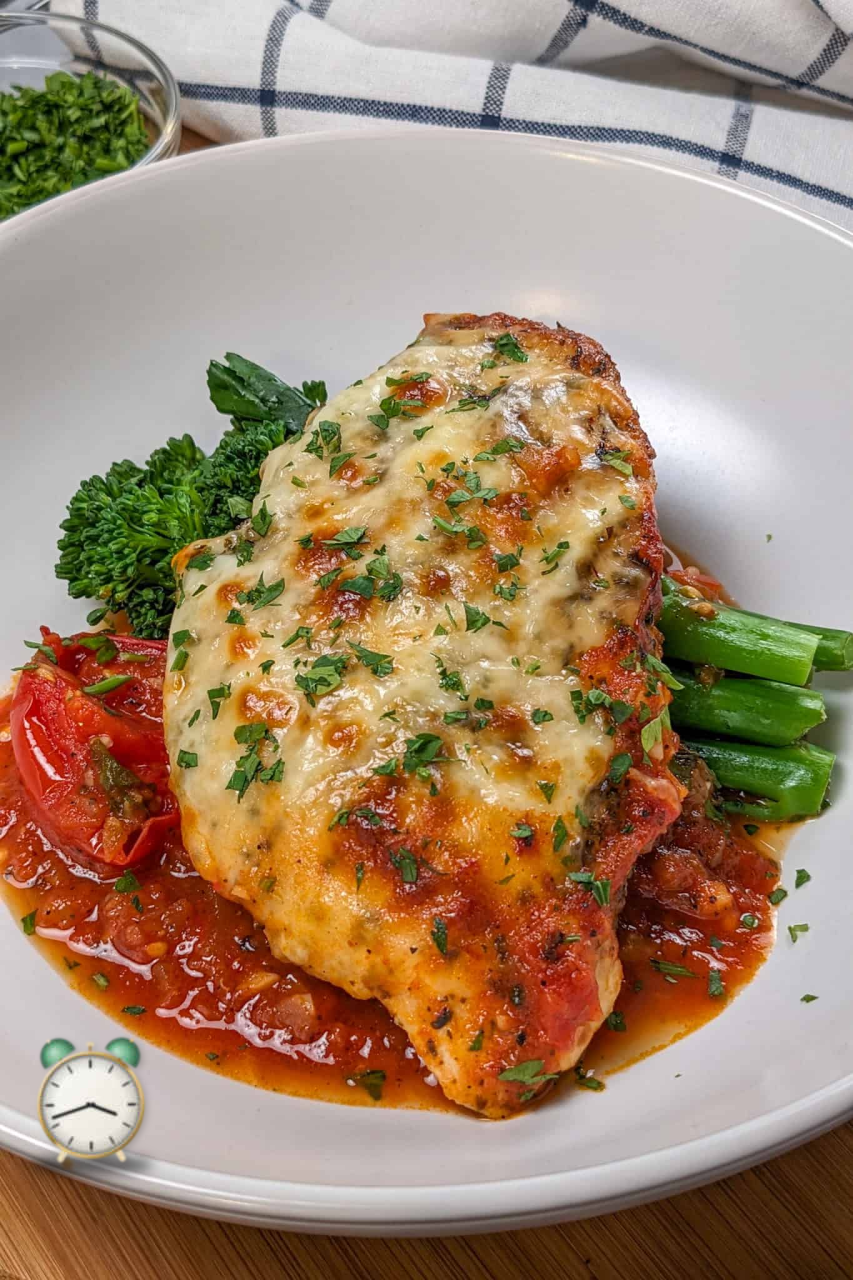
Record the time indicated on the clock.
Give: 3:42
